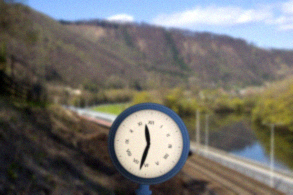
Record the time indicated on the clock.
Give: 11:32
